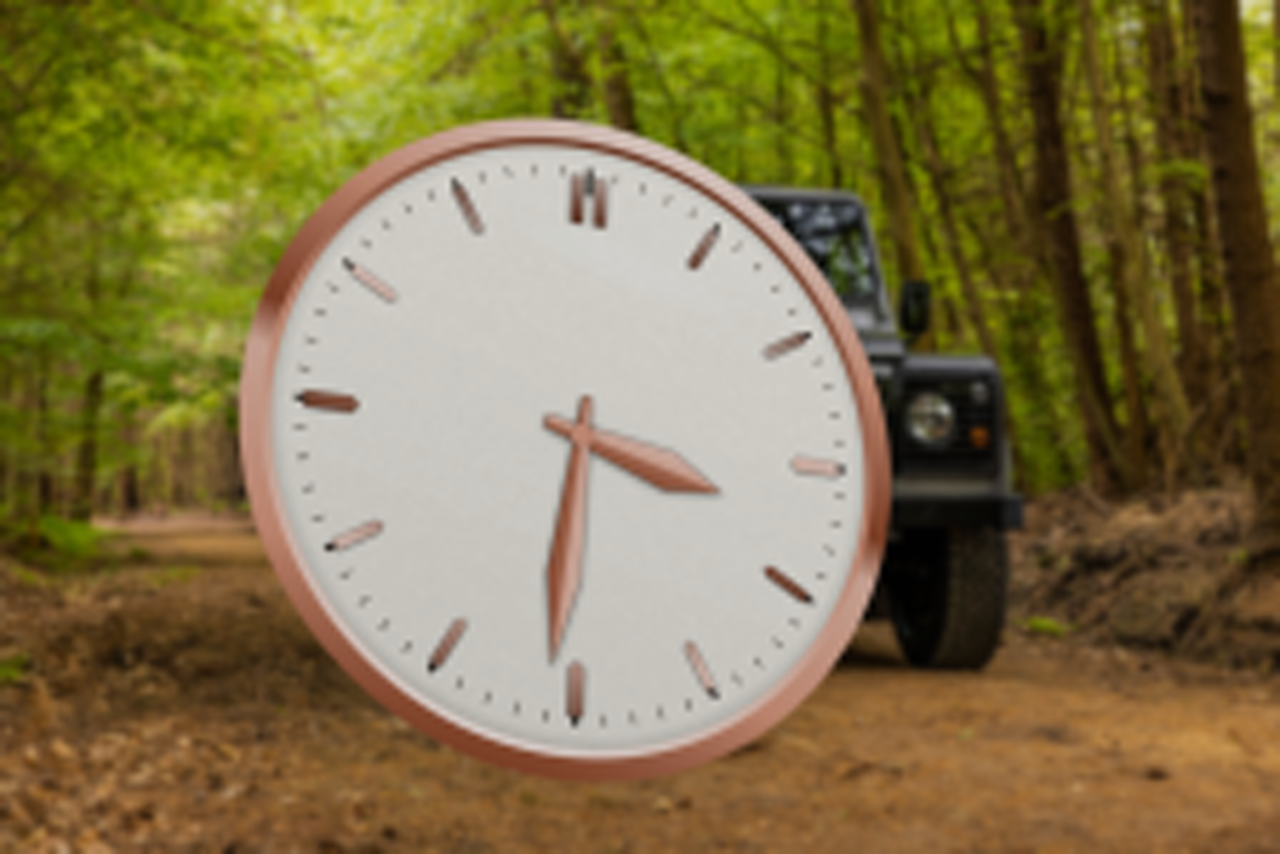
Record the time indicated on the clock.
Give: 3:31
